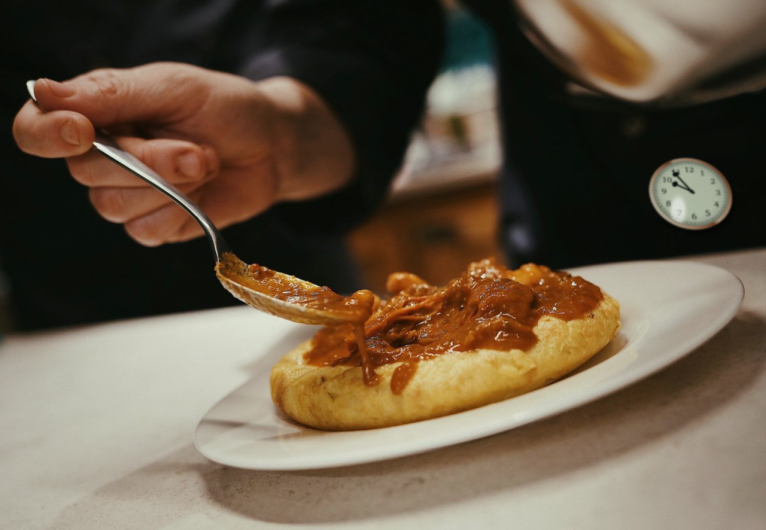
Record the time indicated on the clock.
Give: 9:54
